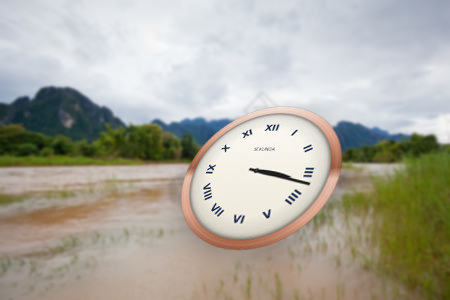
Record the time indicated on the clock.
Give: 3:17
